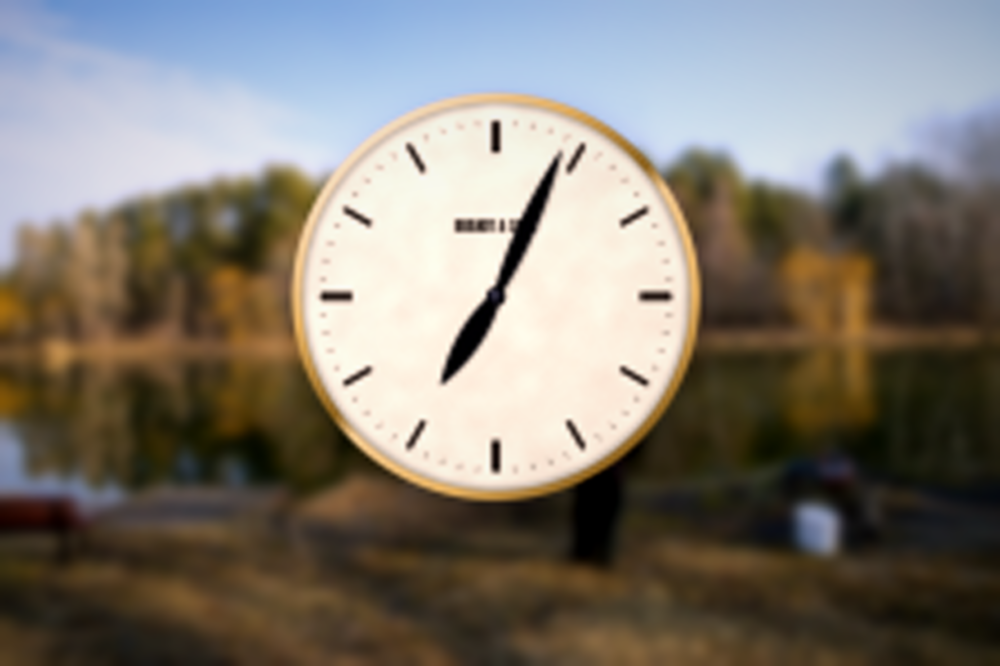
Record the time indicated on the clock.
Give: 7:04
